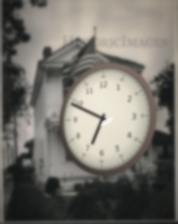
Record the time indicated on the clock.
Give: 6:49
